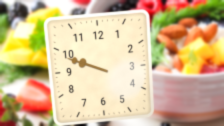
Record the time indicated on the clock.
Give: 9:49
